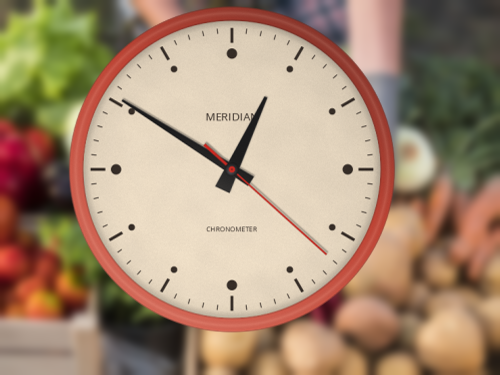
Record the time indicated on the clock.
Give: 12:50:22
